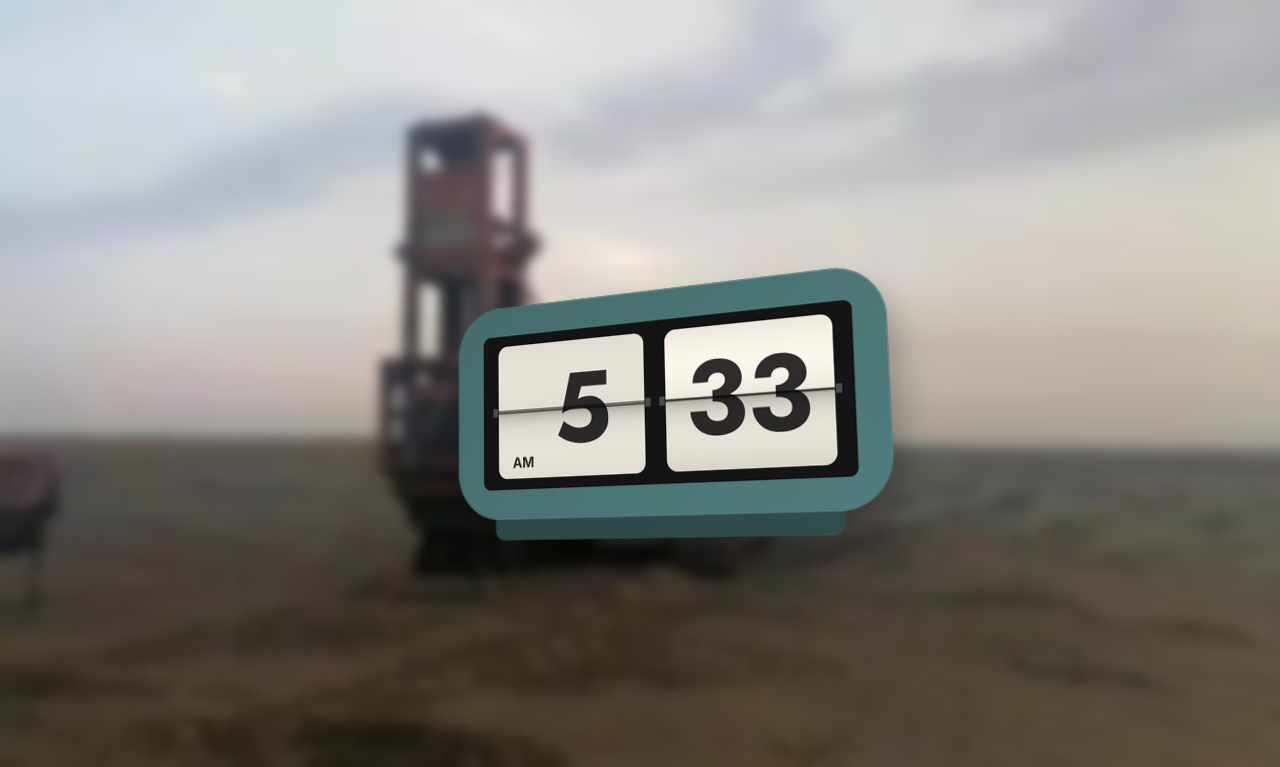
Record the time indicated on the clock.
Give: 5:33
